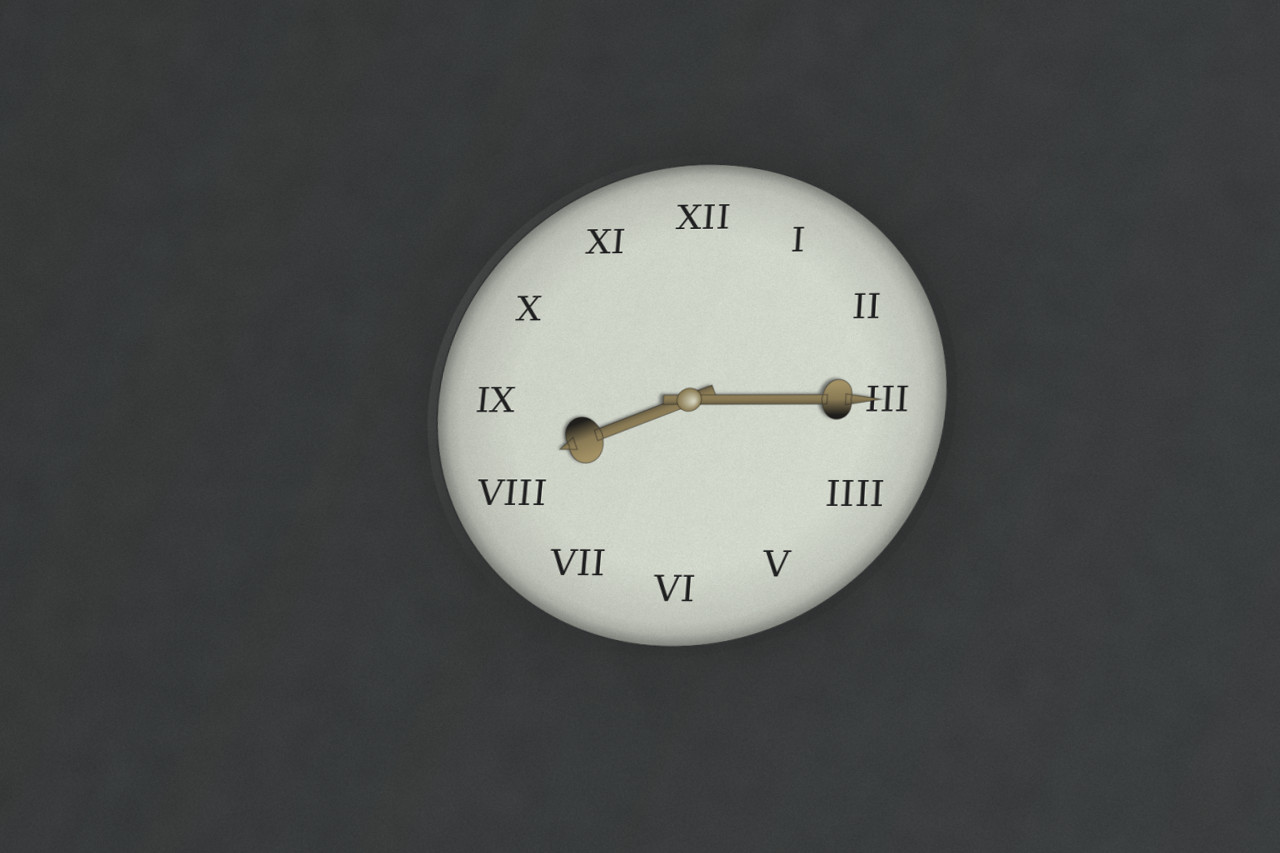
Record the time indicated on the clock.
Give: 8:15
